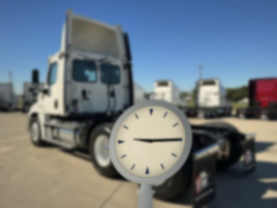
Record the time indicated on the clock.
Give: 9:15
